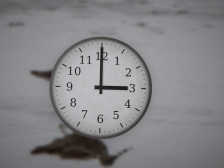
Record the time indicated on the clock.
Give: 3:00
